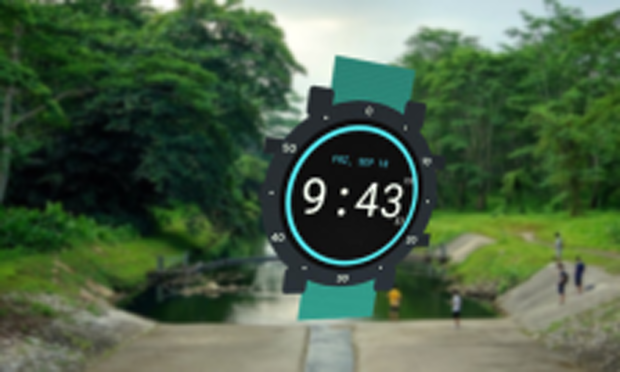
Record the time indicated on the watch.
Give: 9:43
